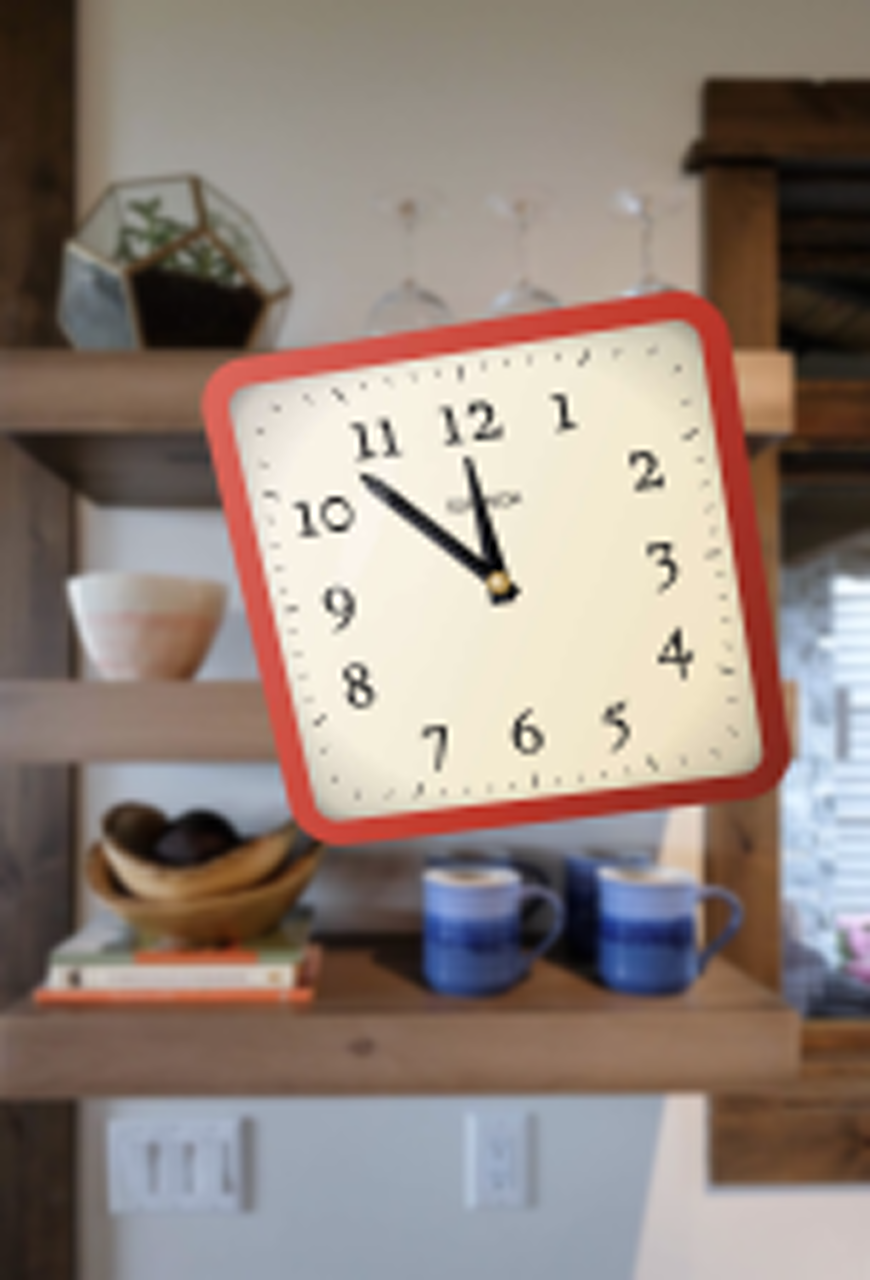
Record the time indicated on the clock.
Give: 11:53
